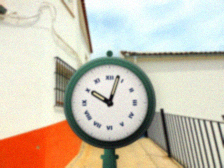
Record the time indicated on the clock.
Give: 10:03
